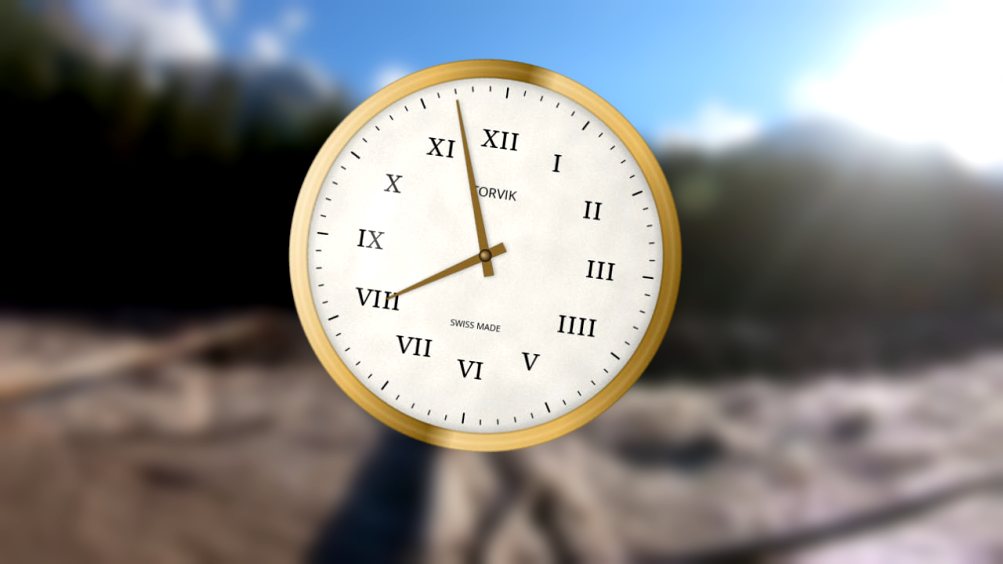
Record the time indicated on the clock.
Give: 7:57
